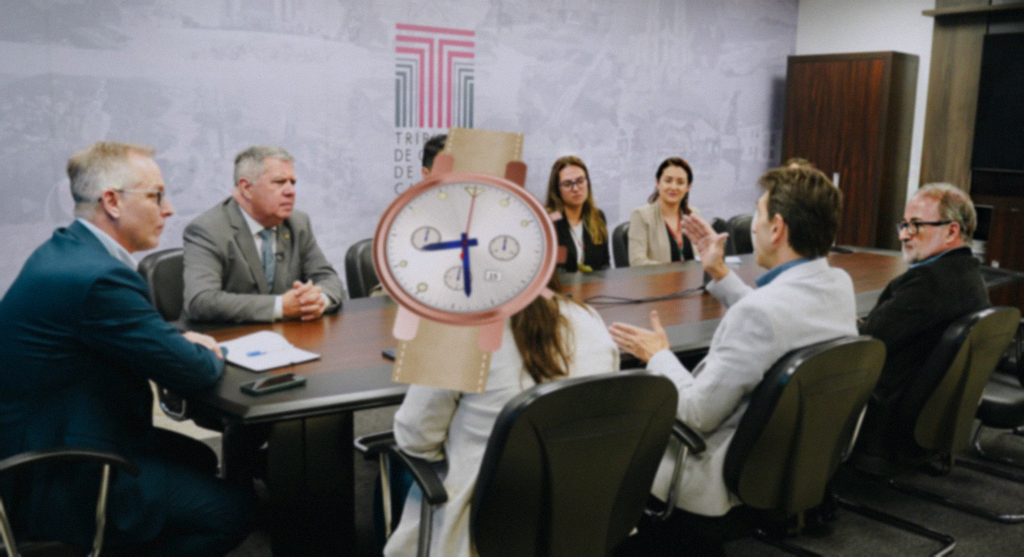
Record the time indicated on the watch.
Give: 8:28
